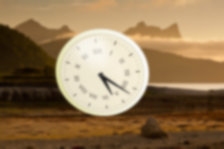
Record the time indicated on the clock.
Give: 5:22
